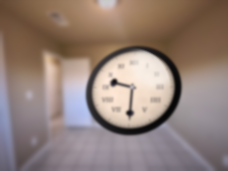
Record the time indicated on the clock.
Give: 9:30
